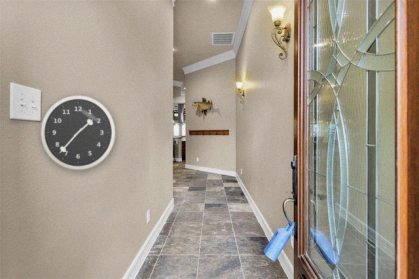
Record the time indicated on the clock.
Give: 1:37
